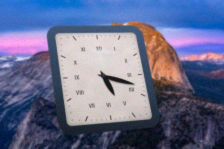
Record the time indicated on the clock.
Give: 5:18
